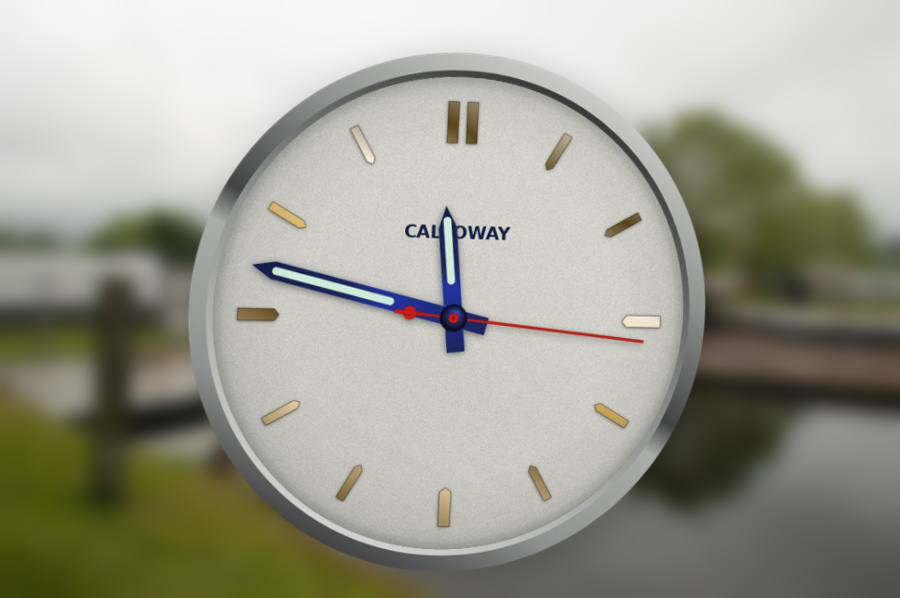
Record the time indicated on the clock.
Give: 11:47:16
